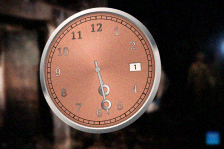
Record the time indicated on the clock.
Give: 5:28
